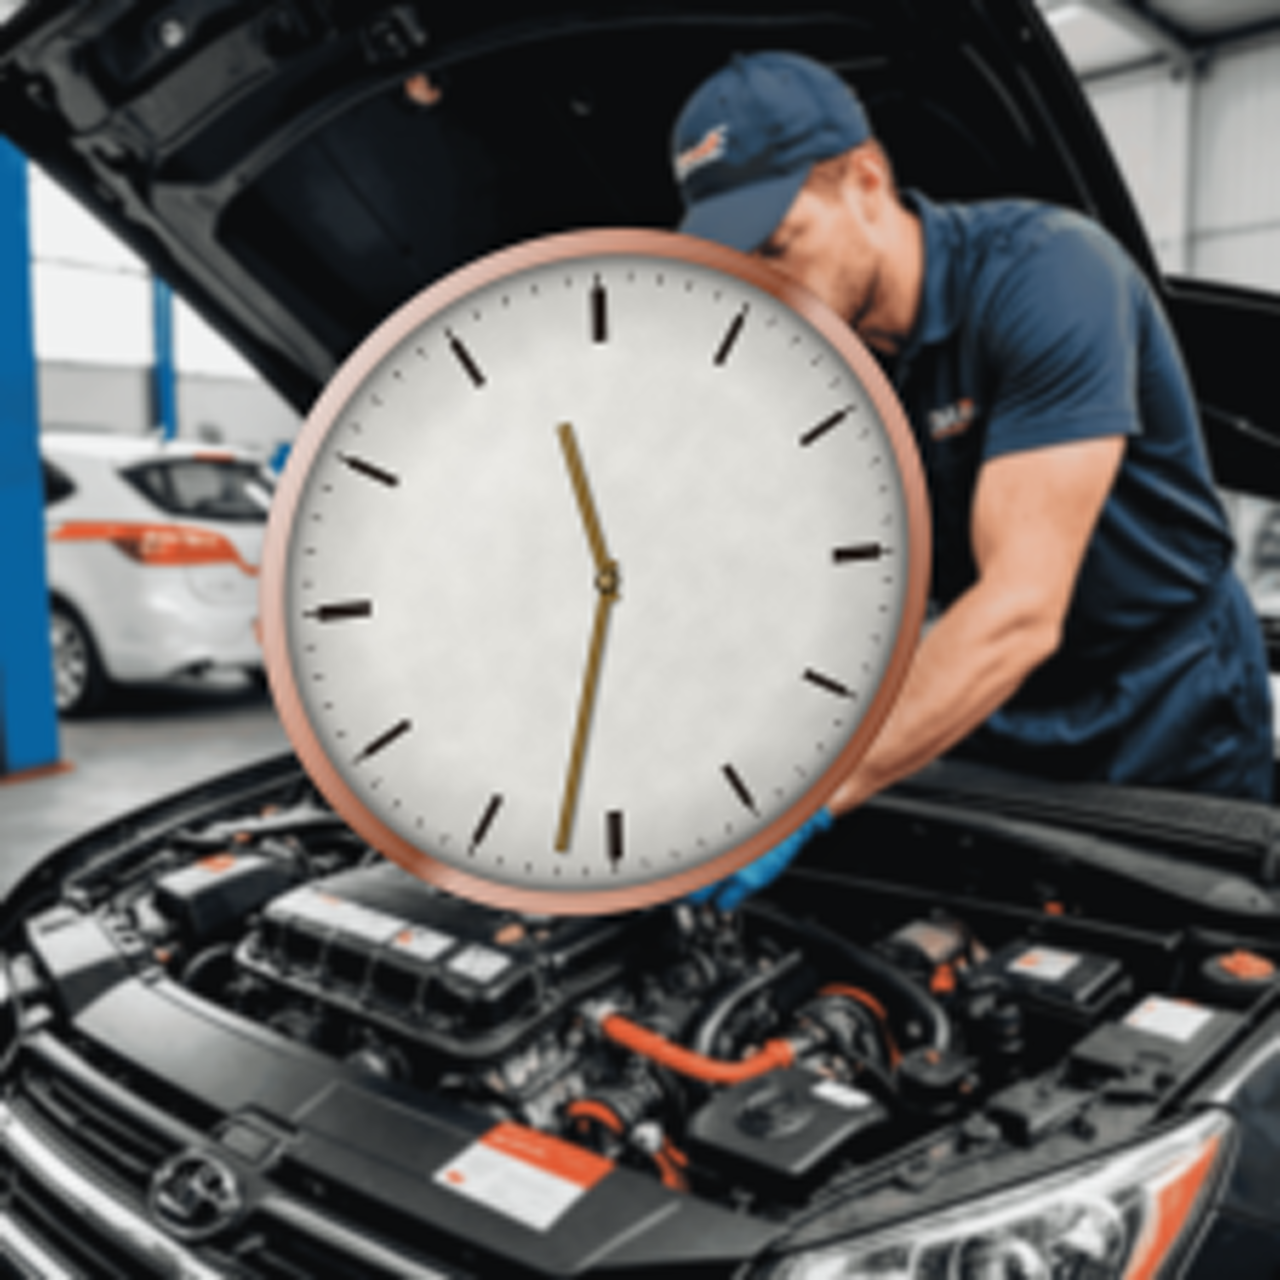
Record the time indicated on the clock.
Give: 11:32
